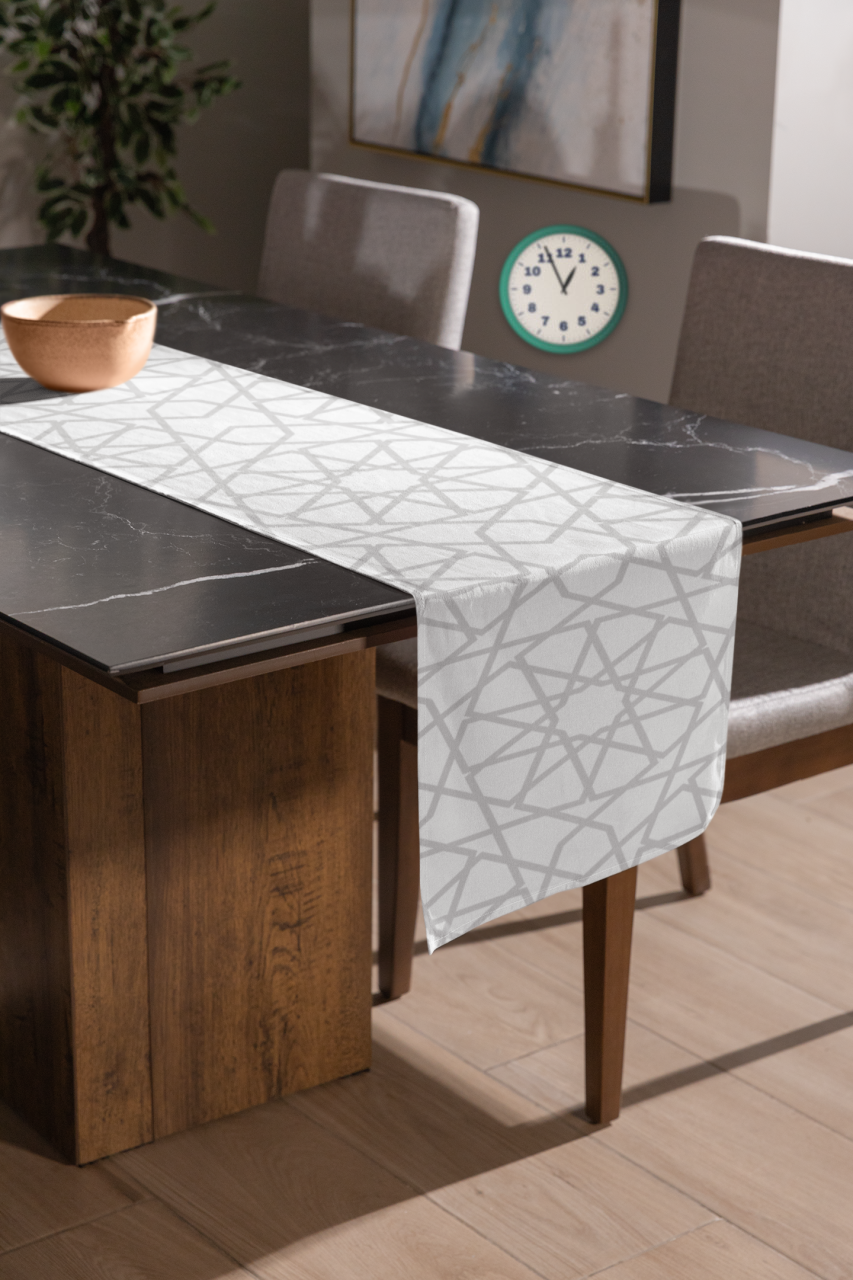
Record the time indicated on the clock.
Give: 12:56
